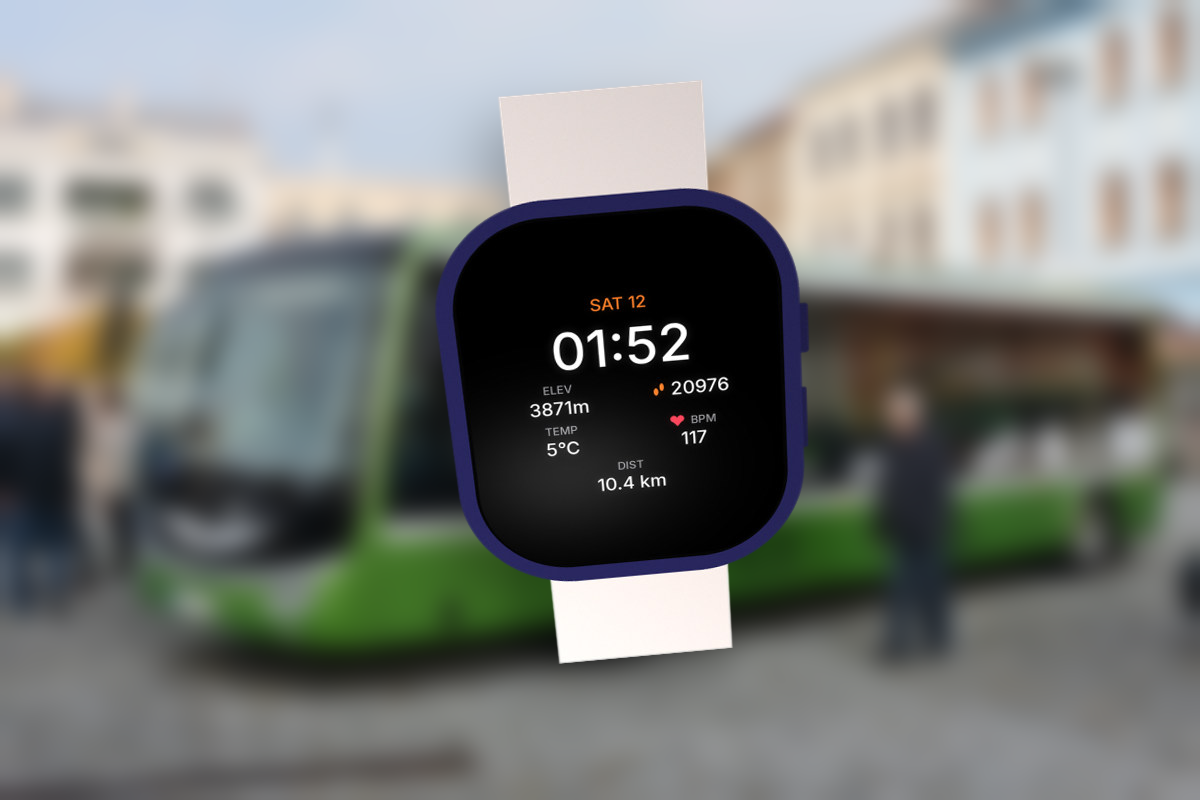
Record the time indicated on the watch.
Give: 1:52
